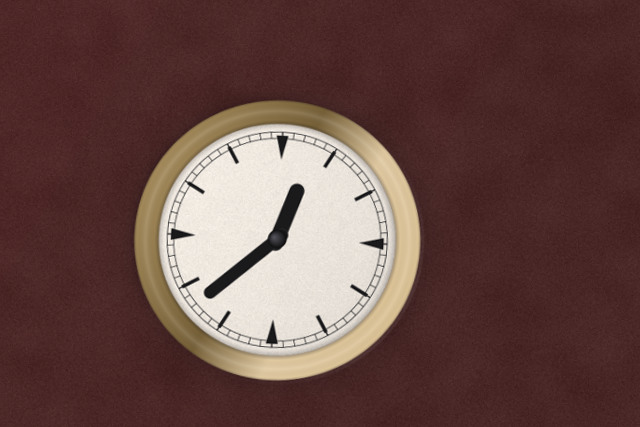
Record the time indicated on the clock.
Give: 12:38
